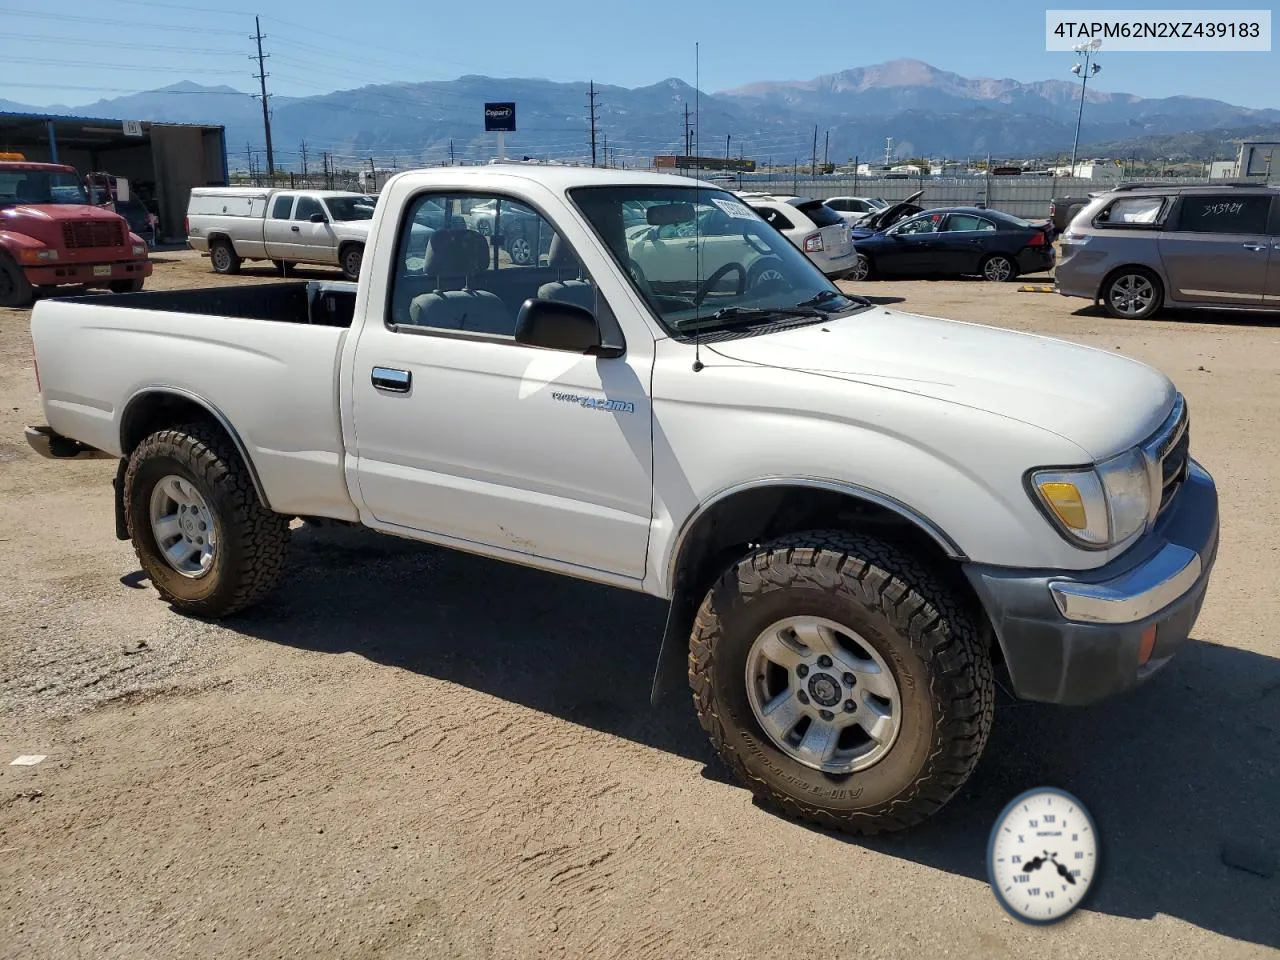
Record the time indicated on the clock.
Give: 8:22
